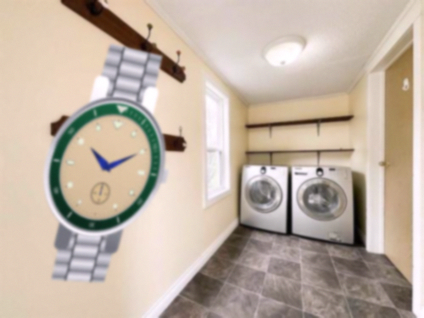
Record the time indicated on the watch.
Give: 10:10
